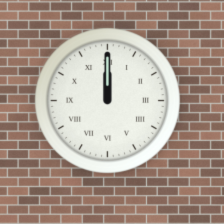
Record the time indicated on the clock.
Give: 12:00
